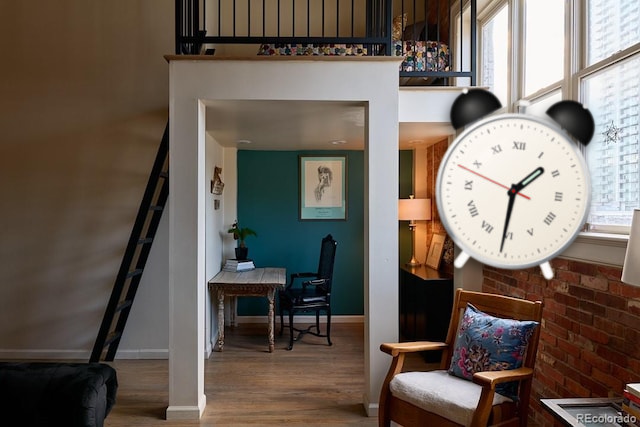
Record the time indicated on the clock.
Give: 1:30:48
